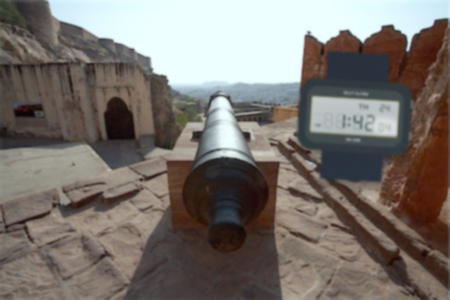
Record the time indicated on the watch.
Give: 1:42
